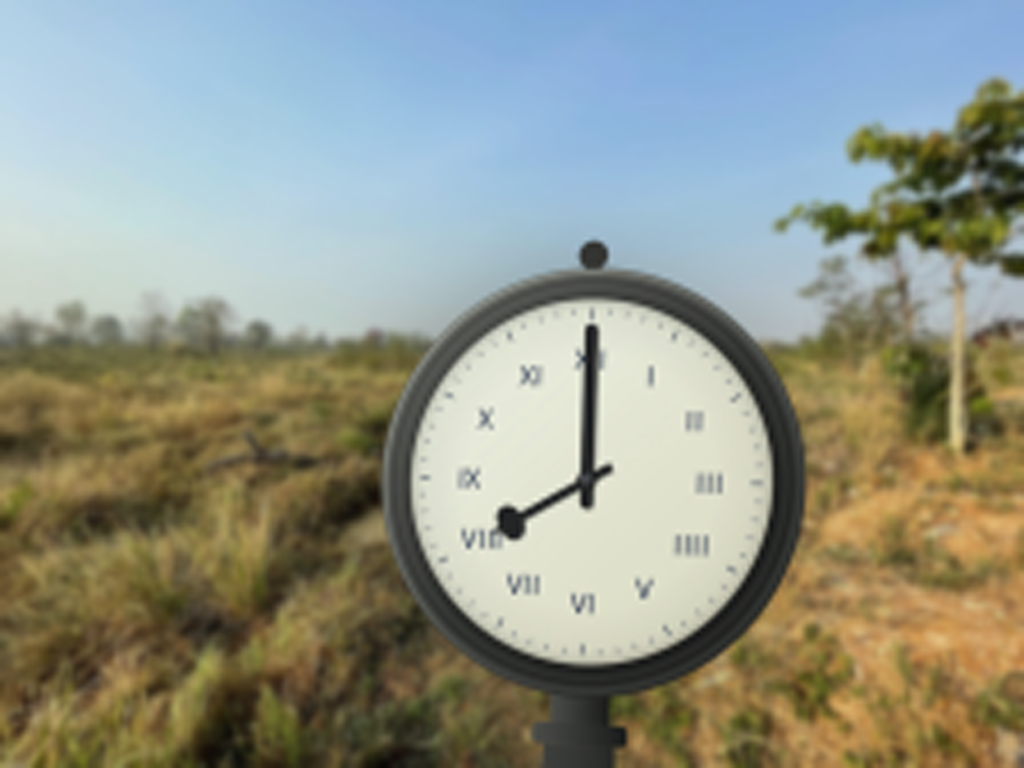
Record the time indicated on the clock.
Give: 8:00
